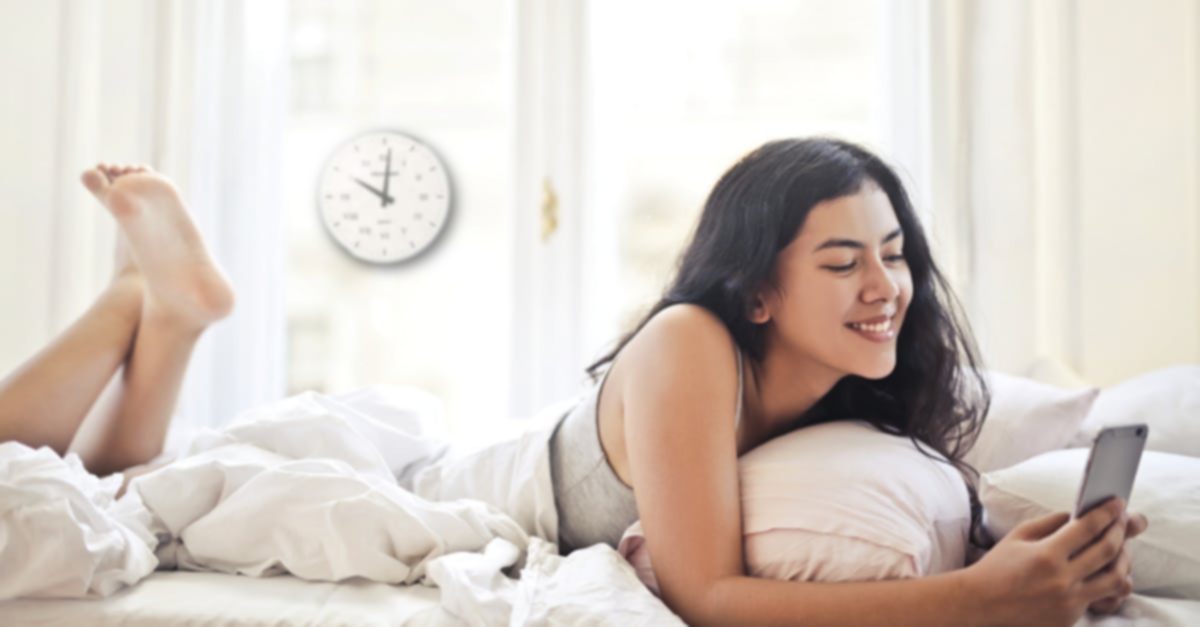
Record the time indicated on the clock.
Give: 10:01
